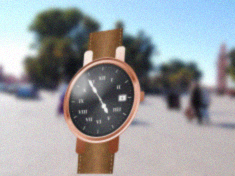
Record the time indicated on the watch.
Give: 4:54
